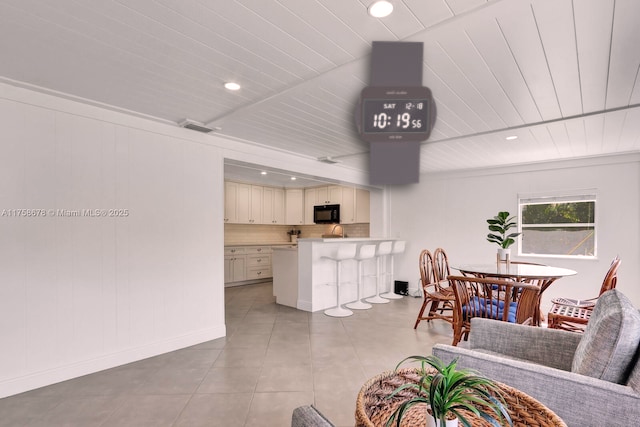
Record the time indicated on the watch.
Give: 10:19
